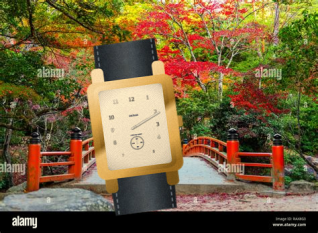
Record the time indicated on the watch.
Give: 2:11
